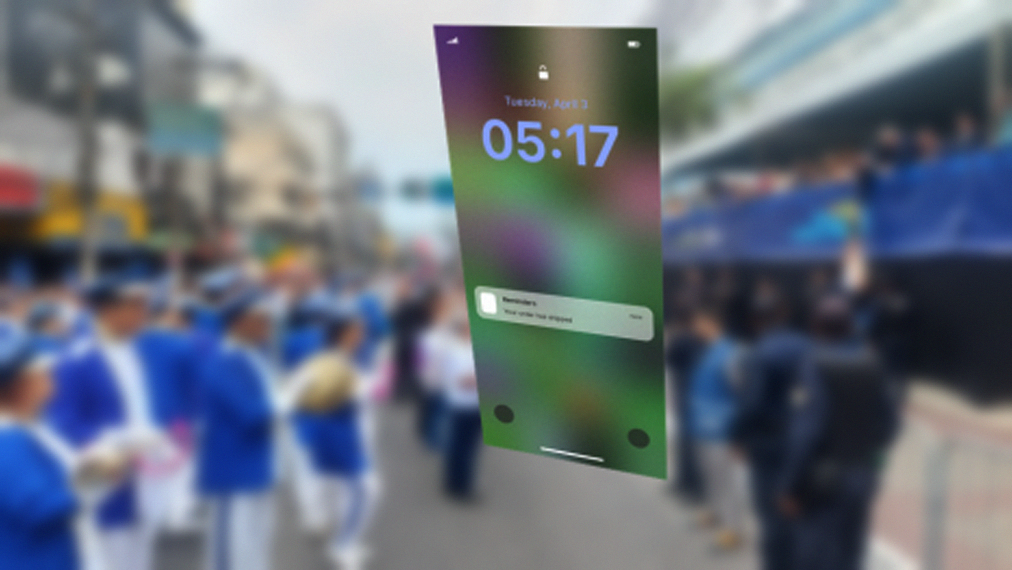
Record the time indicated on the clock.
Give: 5:17
